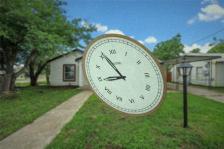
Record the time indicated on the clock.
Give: 8:56
